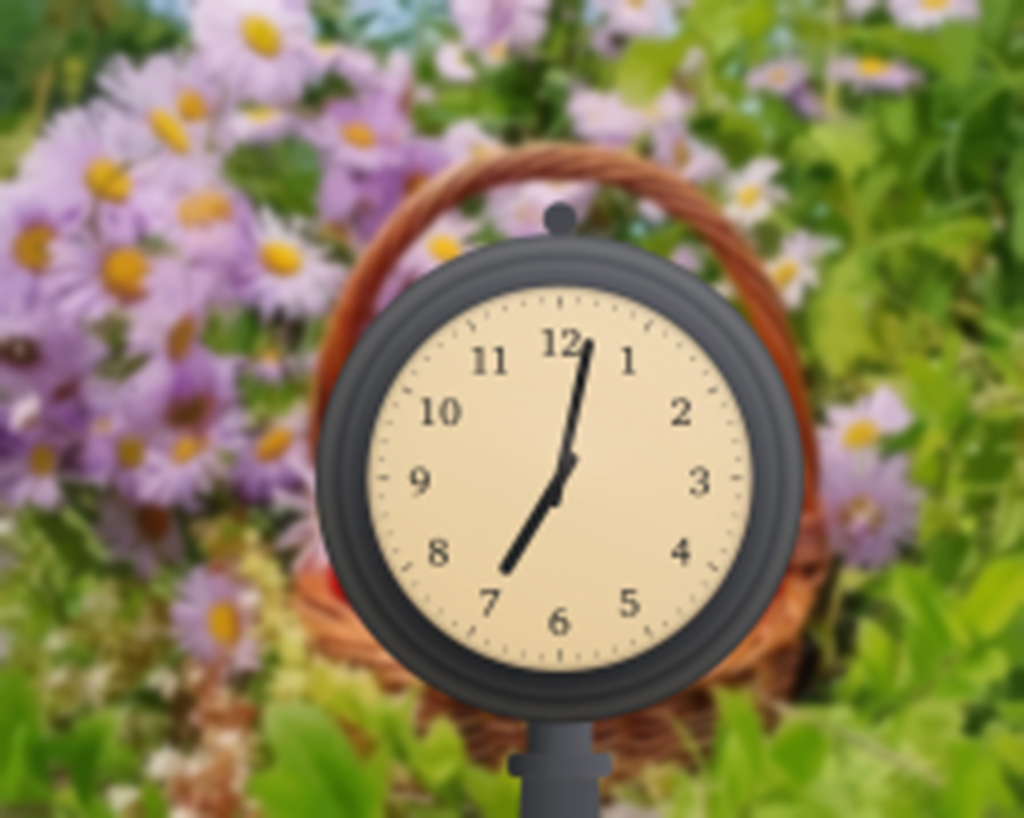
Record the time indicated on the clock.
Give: 7:02
